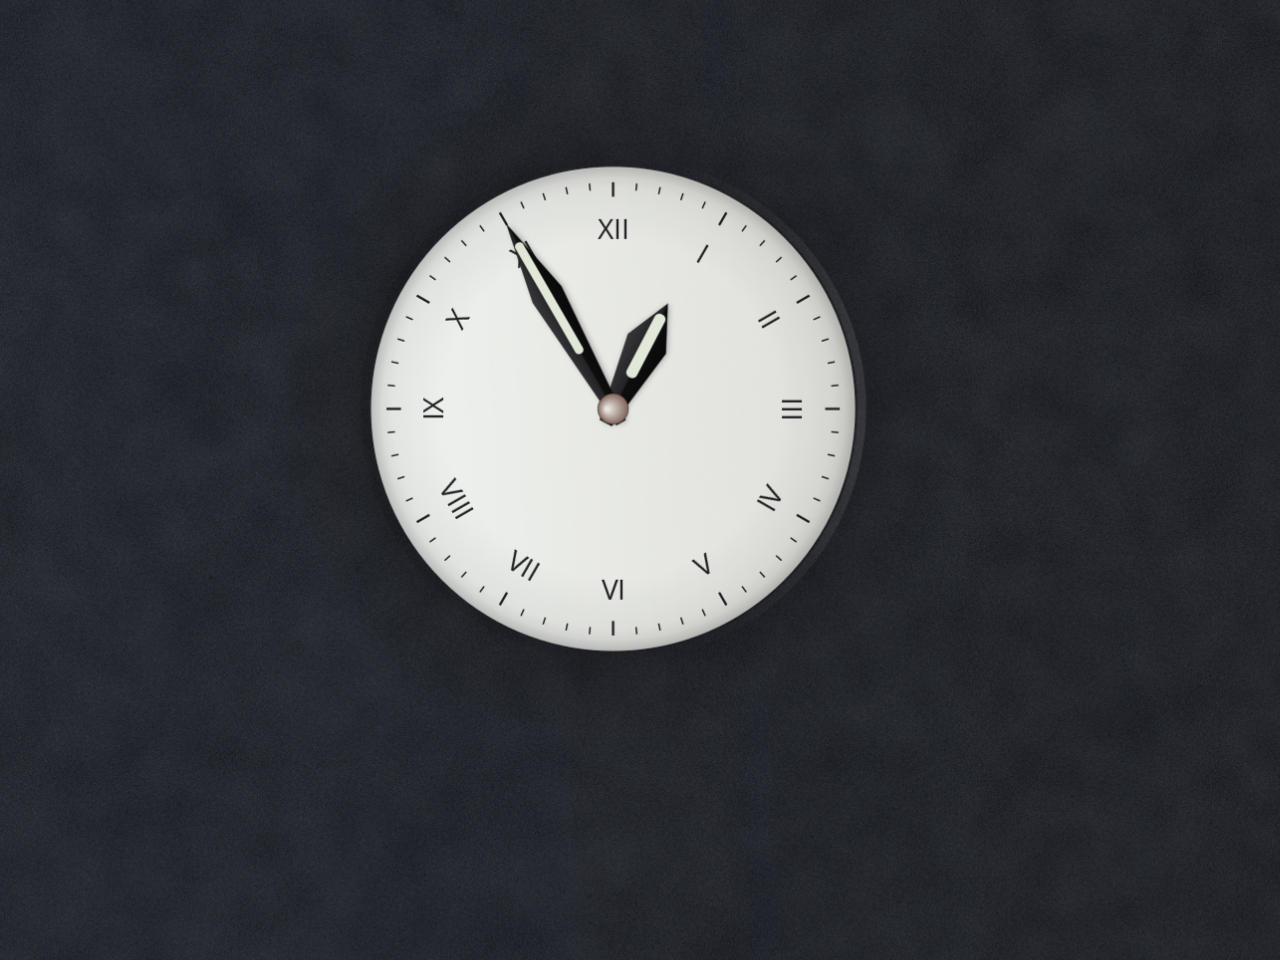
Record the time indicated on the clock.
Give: 12:55
